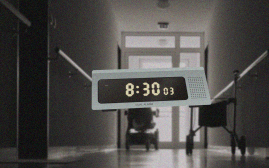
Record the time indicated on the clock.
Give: 8:30:03
